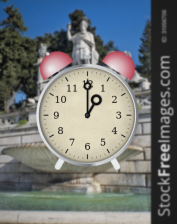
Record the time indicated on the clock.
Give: 1:00
